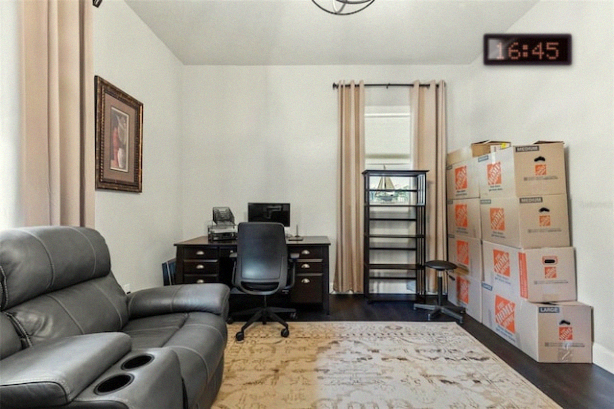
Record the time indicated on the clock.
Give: 16:45
